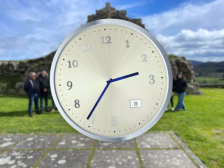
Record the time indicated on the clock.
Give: 2:36
